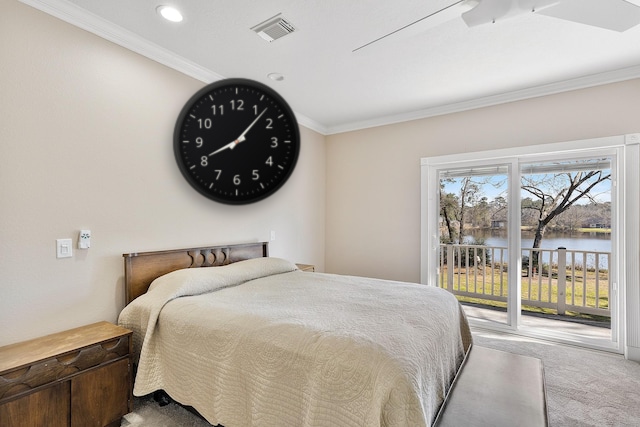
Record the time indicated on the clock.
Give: 8:07
